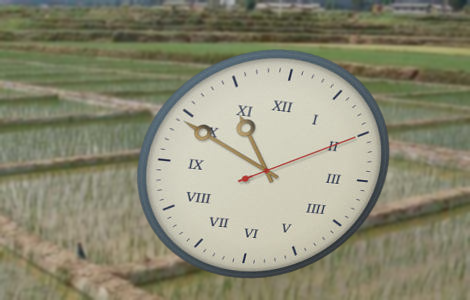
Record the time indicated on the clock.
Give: 10:49:10
